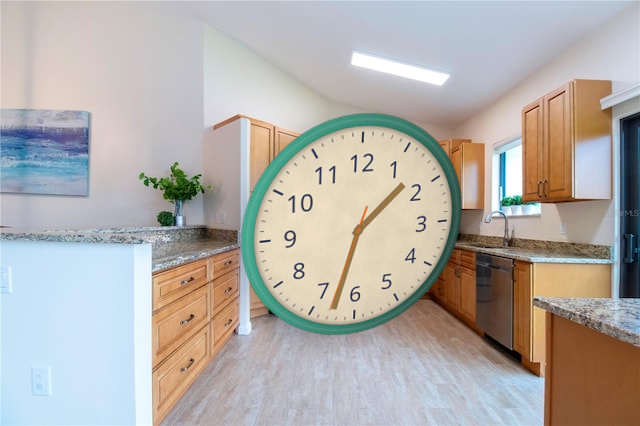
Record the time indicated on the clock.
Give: 1:32:33
